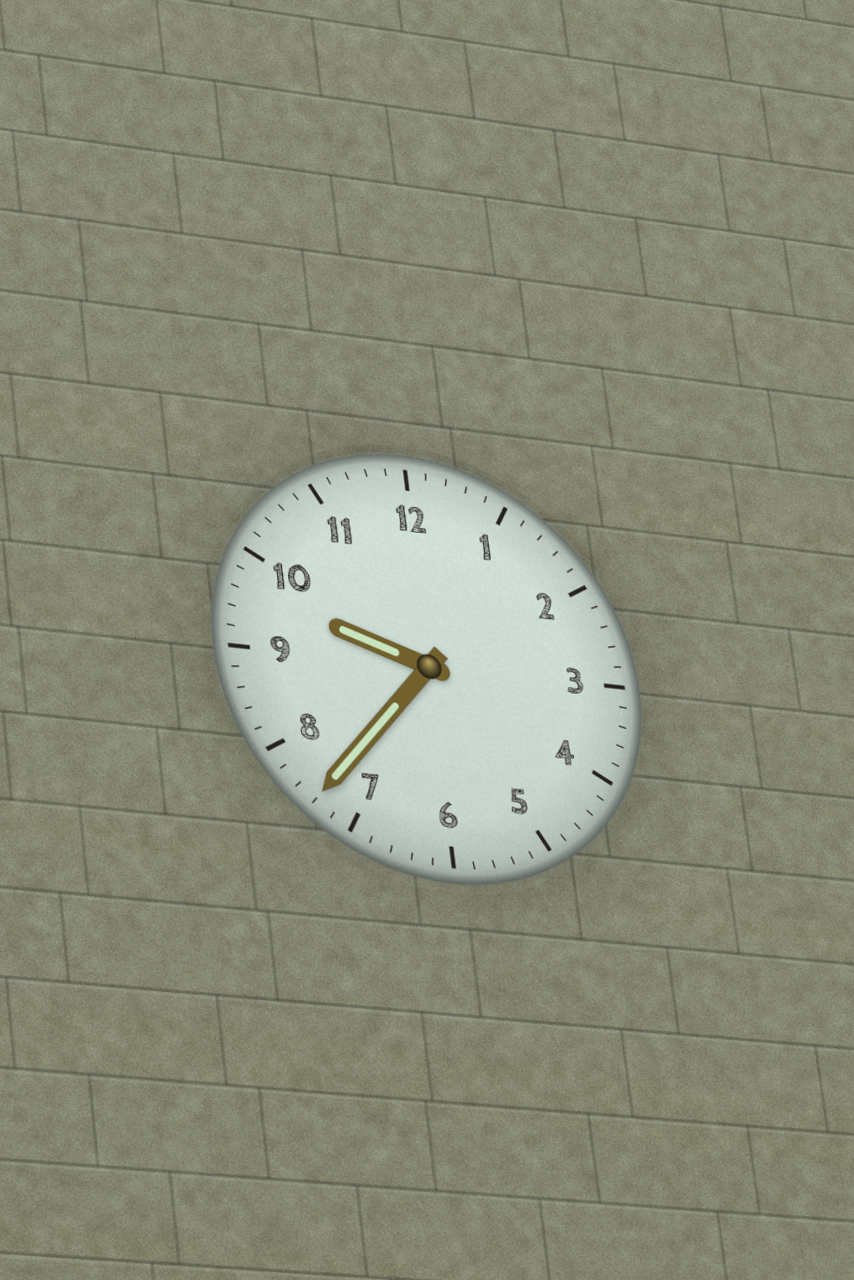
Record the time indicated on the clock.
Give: 9:37
